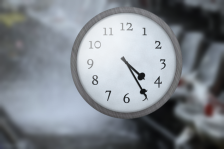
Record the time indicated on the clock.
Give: 4:25
